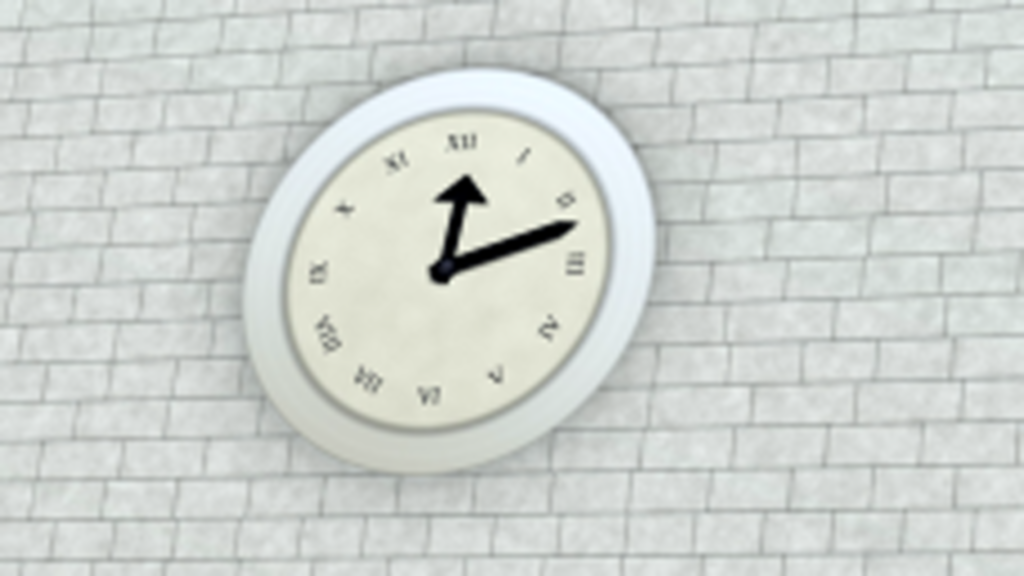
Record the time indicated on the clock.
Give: 12:12
